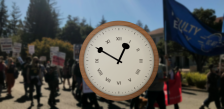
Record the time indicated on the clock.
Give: 12:50
